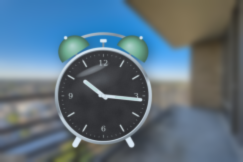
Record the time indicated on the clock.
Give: 10:16
